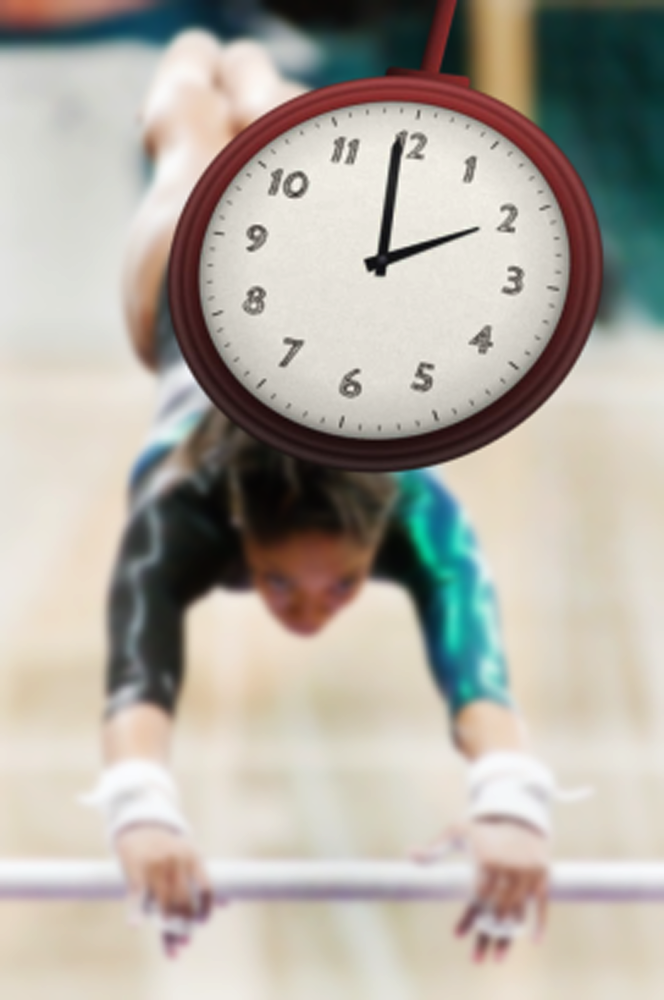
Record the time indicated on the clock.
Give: 1:59
